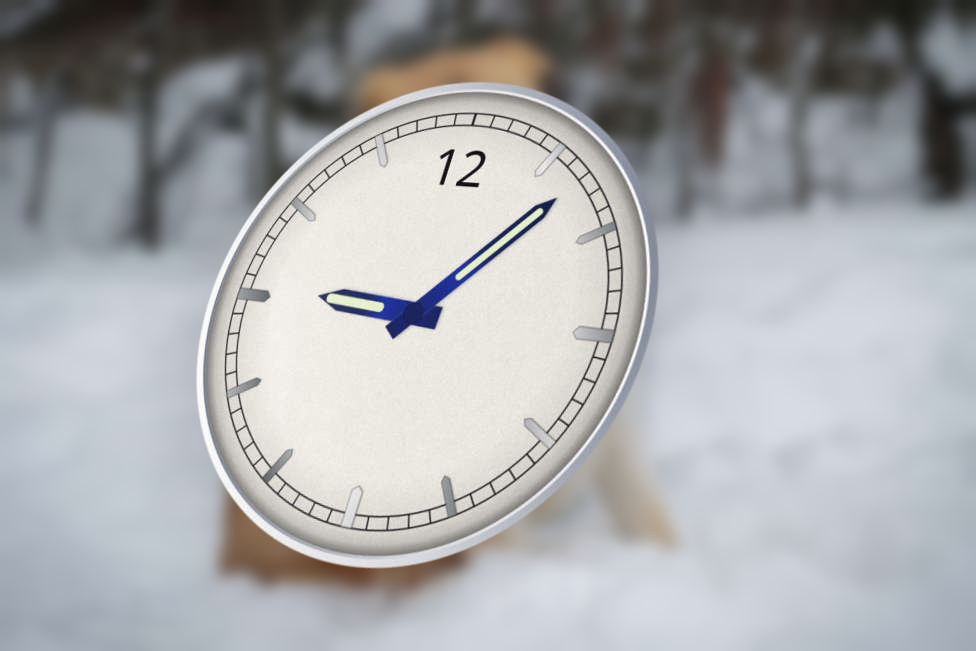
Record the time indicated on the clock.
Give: 9:07
